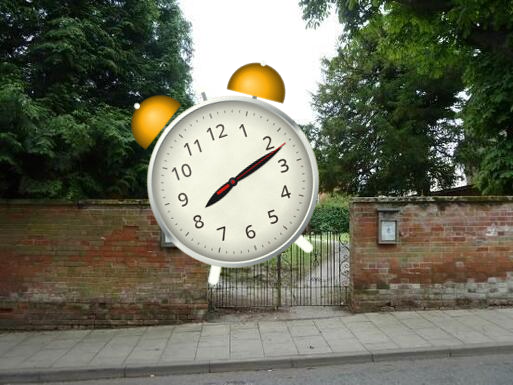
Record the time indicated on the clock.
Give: 8:12:12
